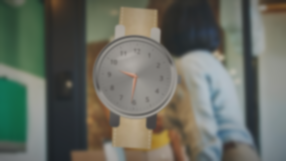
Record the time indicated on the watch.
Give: 9:31
